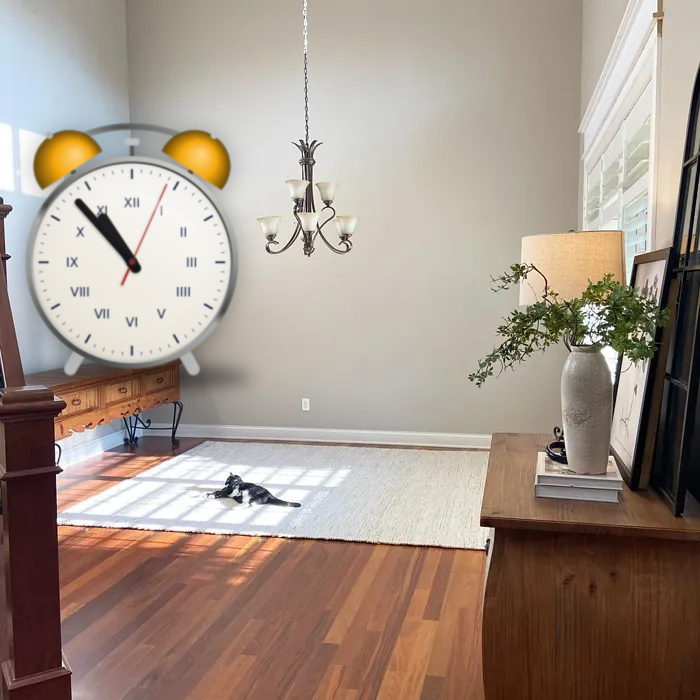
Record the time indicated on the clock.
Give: 10:53:04
